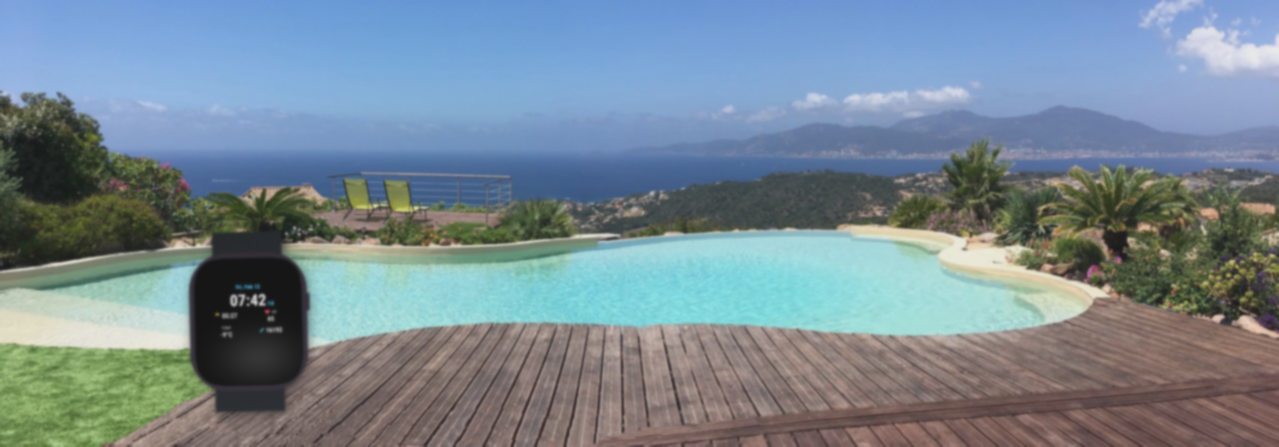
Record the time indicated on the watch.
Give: 7:42
